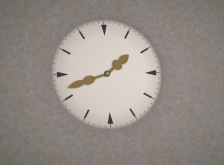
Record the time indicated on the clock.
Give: 1:42
